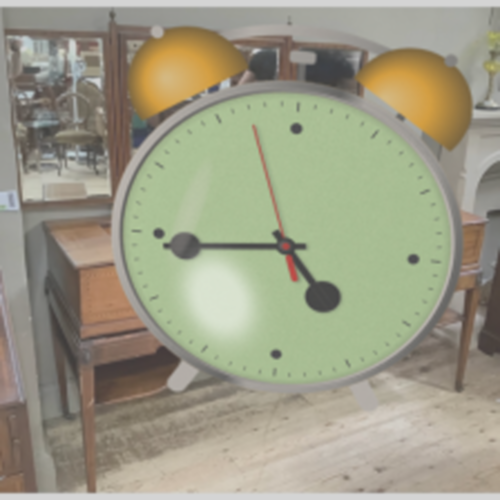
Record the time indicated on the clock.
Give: 4:43:57
